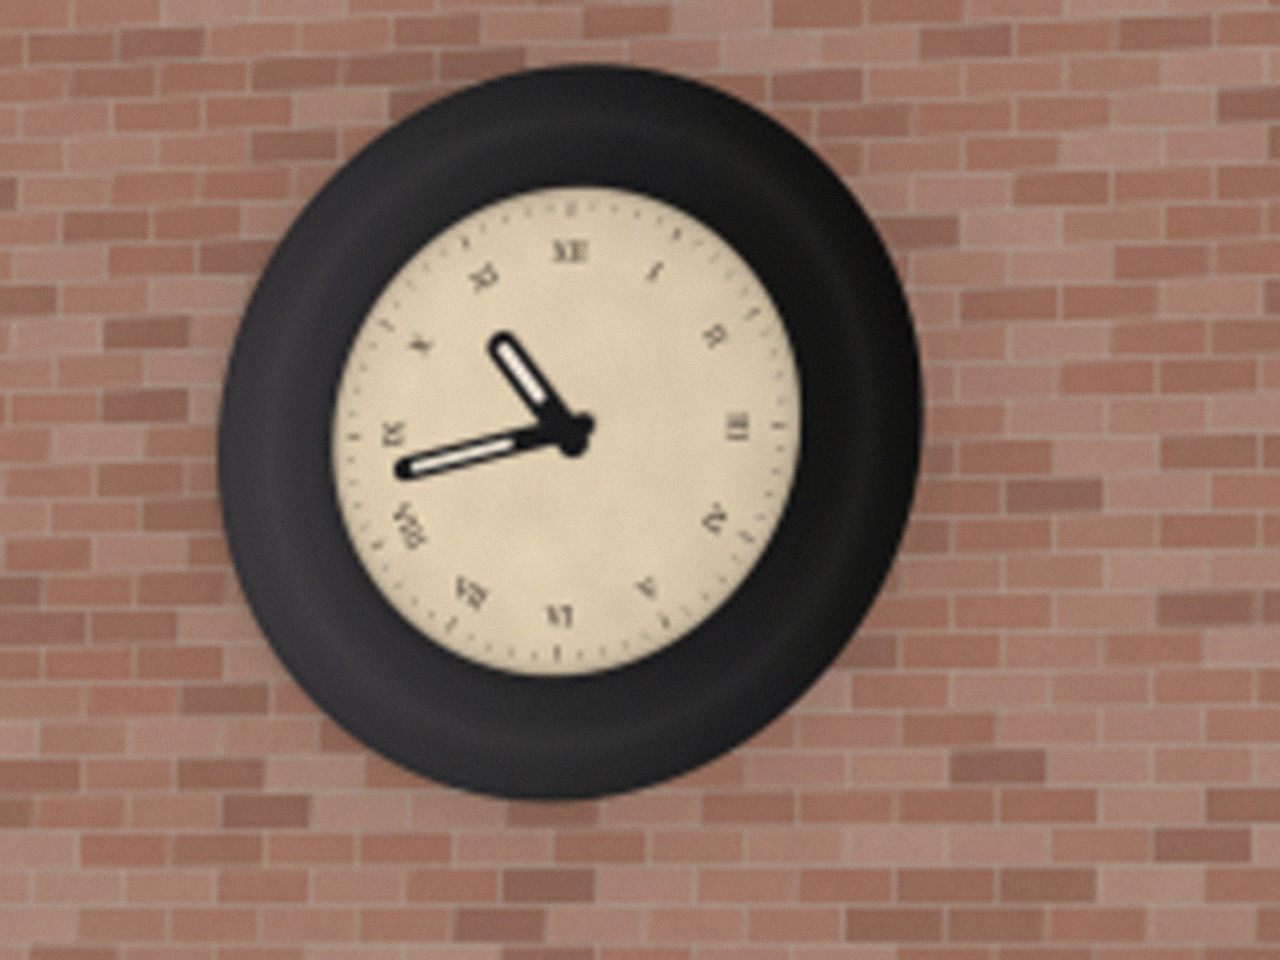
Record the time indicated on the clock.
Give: 10:43
